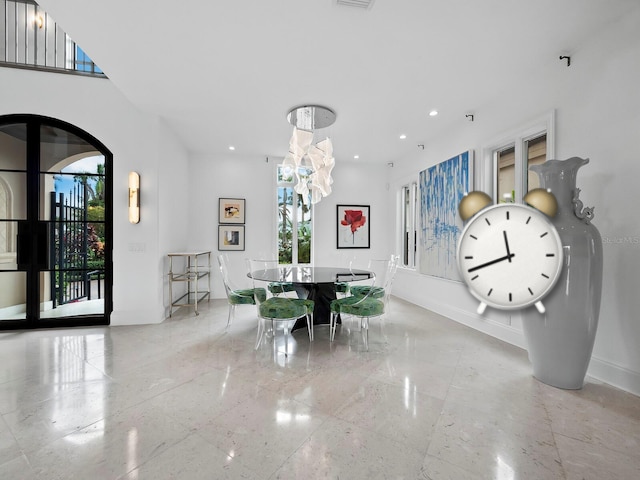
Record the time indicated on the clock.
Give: 11:42
